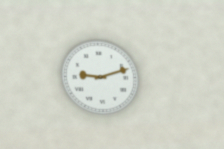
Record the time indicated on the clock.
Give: 9:12
